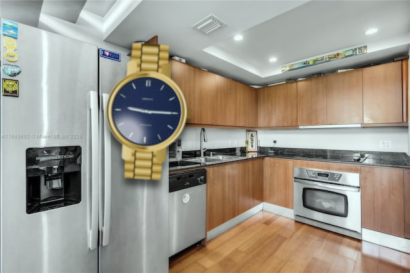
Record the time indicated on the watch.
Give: 9:15
